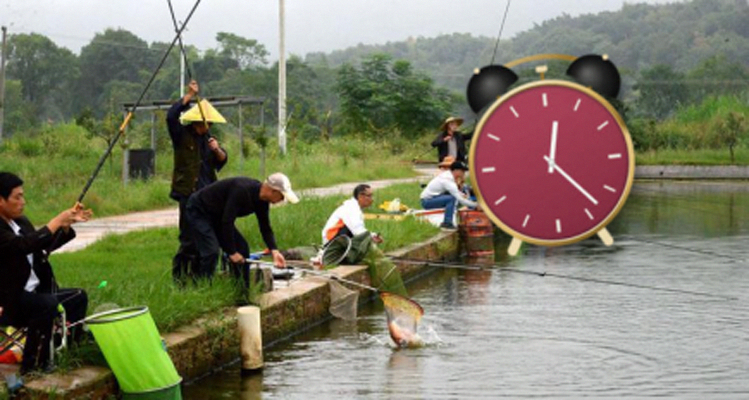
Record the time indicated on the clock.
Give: 12:23
